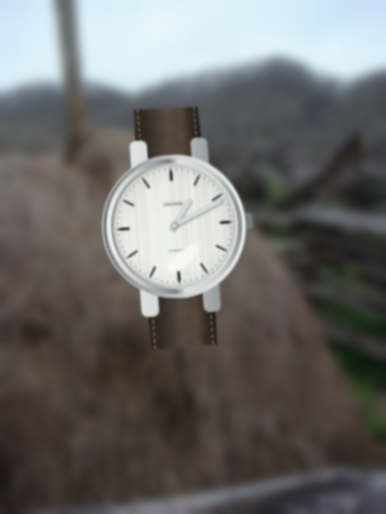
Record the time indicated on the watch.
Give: 1:11
